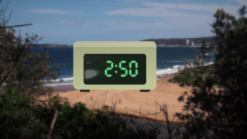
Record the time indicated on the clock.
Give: 2:50
